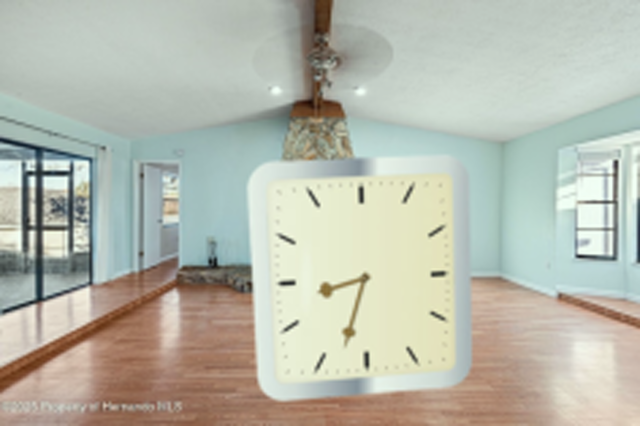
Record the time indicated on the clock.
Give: 8:33
